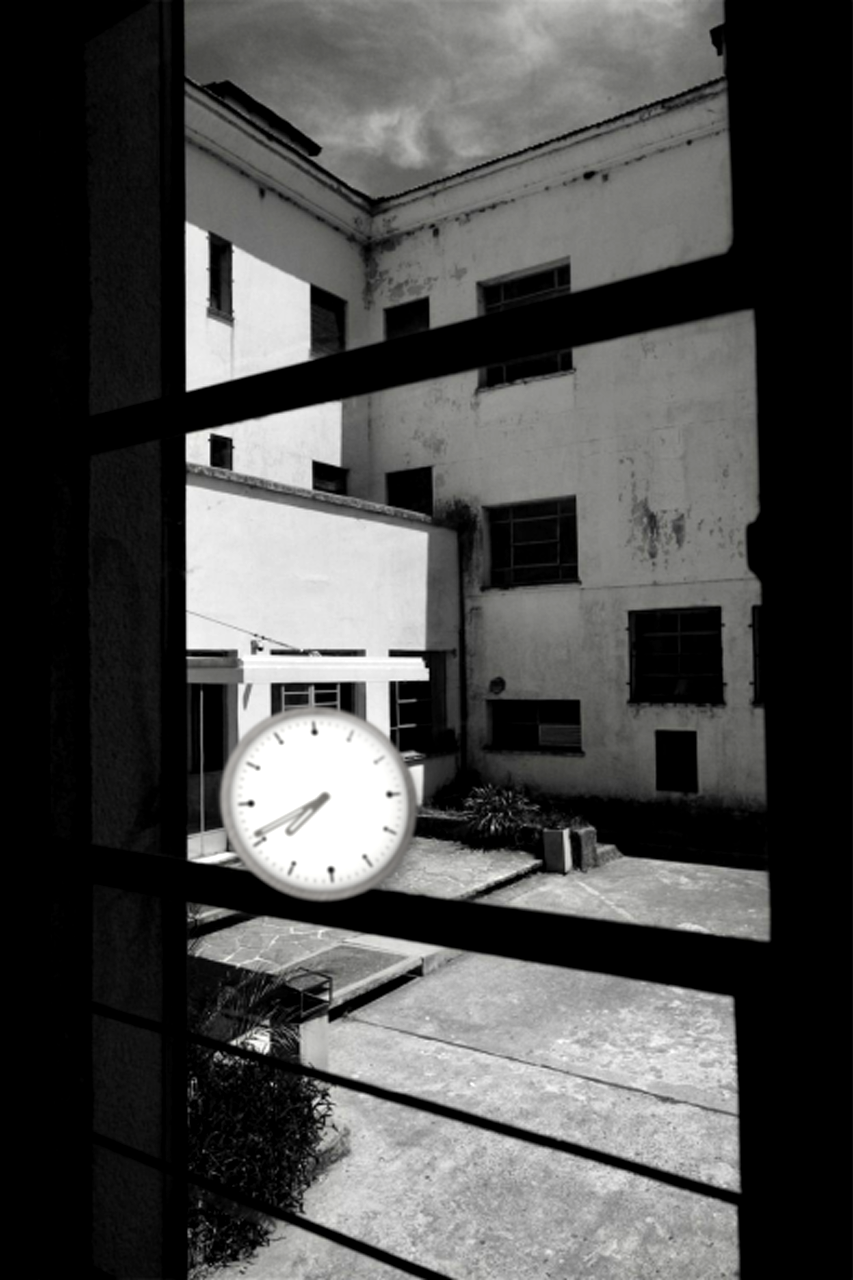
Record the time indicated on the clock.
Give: 7:41
